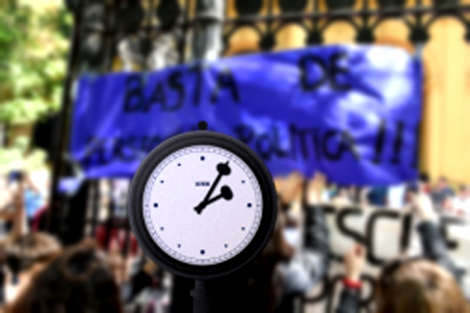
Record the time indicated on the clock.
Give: 2:05
